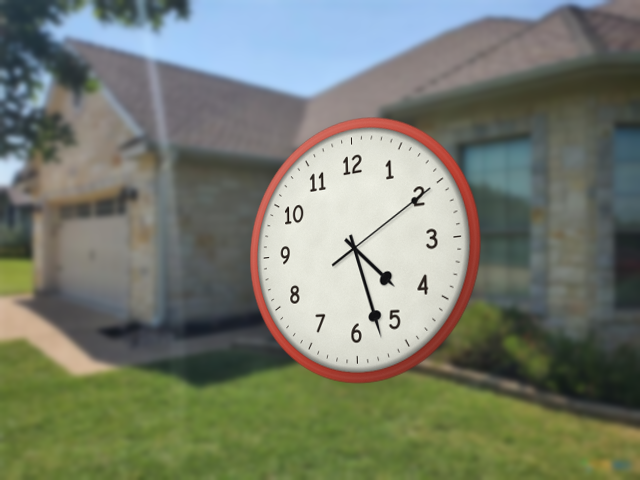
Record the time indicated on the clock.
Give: 4:27:10
